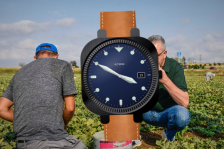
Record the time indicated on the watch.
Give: 3:50
